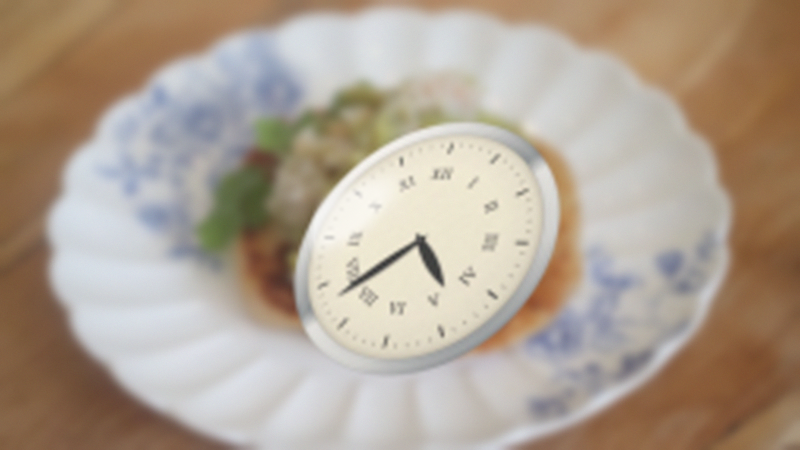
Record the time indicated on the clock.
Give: 4:38
